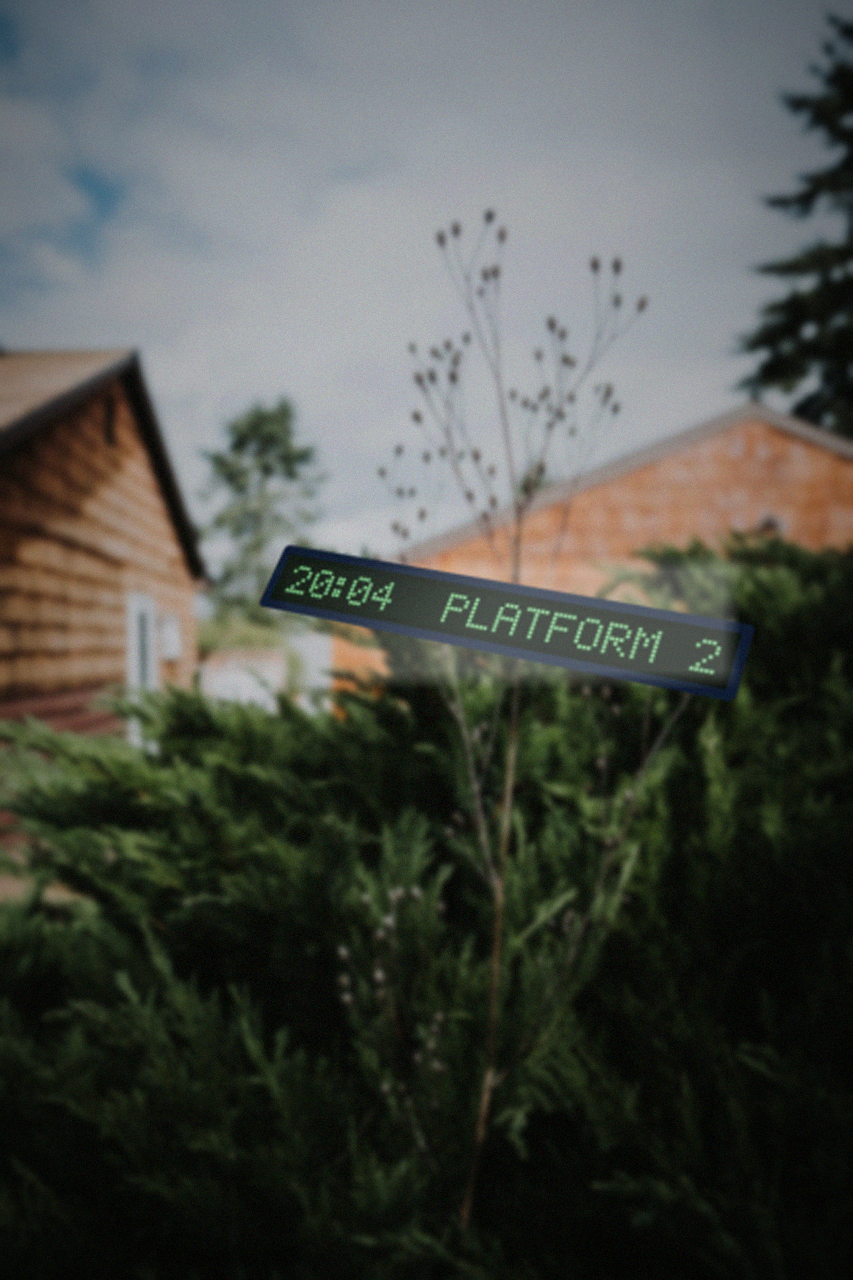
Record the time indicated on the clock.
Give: 20:04
